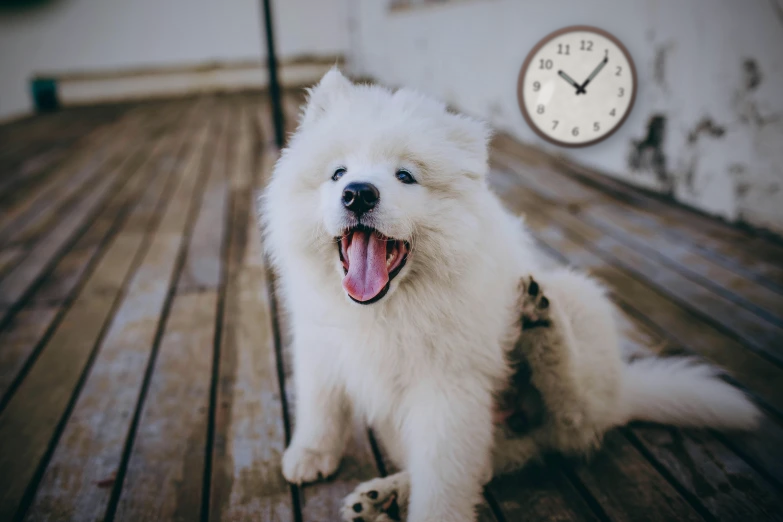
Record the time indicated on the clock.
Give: 10:06
